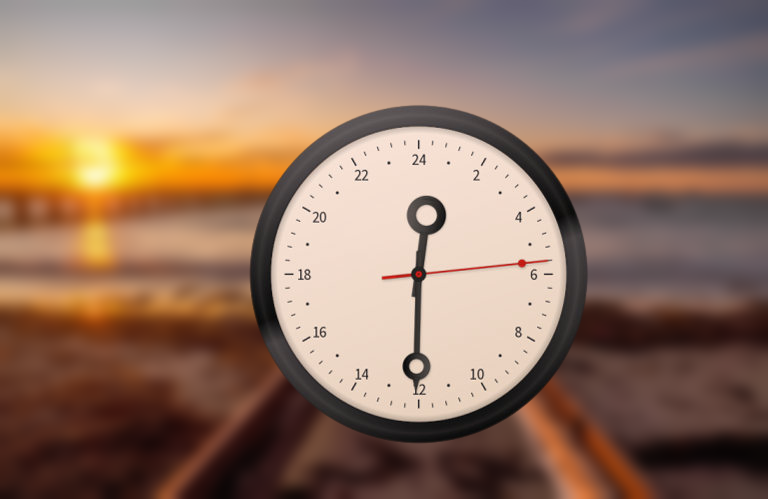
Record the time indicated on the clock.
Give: 0:30:14
